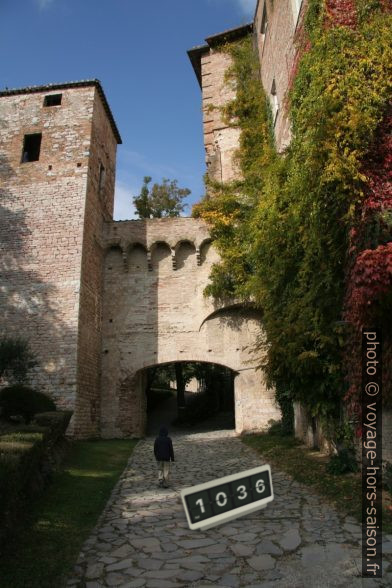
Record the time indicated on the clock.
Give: 10:36
